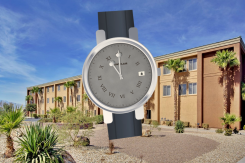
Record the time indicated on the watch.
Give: 11:00
